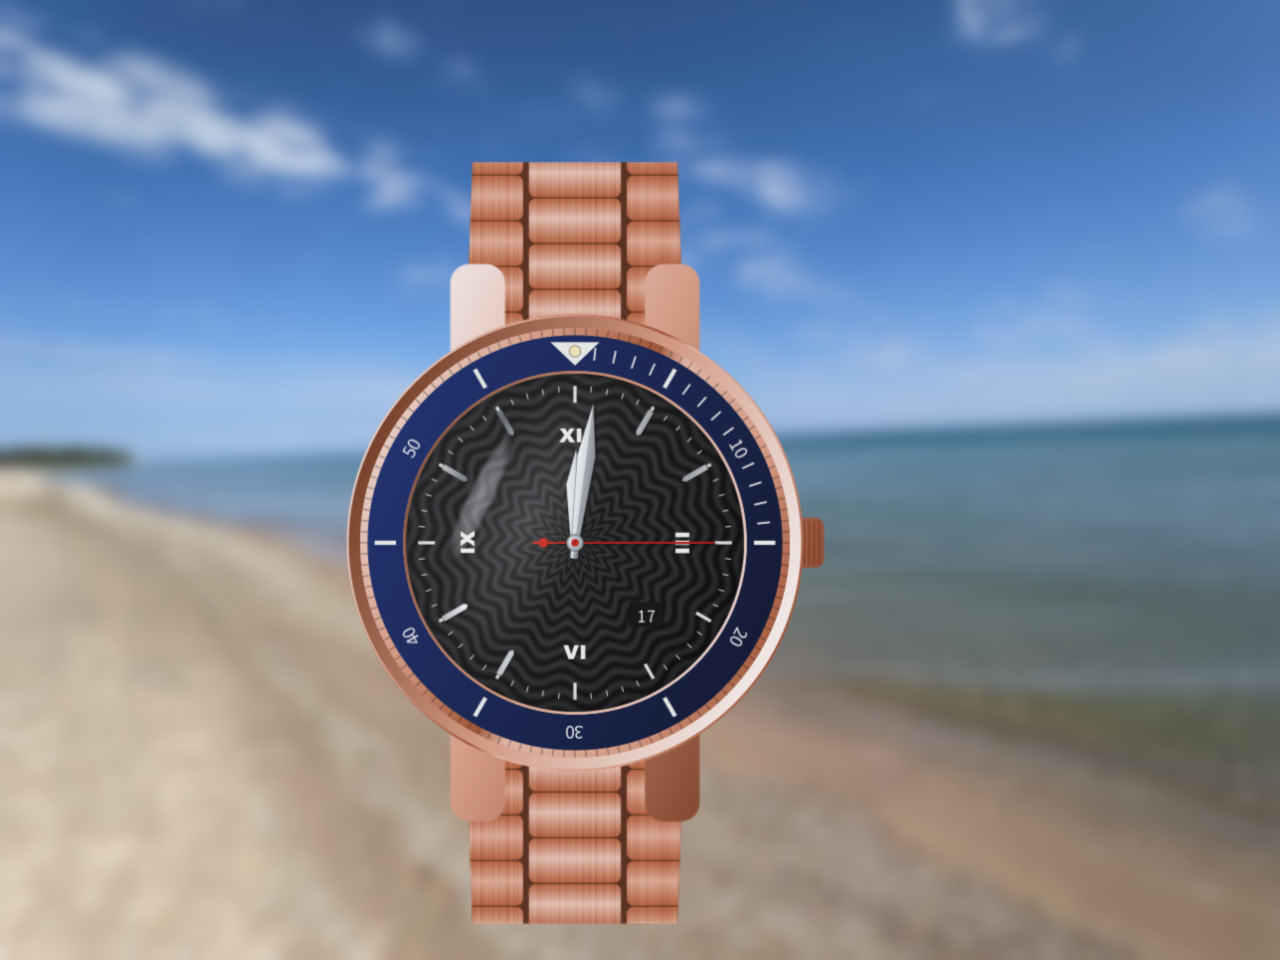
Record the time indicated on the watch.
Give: 12:01:15
